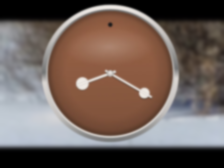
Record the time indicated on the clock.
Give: 8:20
